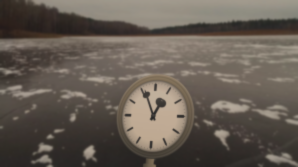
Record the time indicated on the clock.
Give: 12:56
